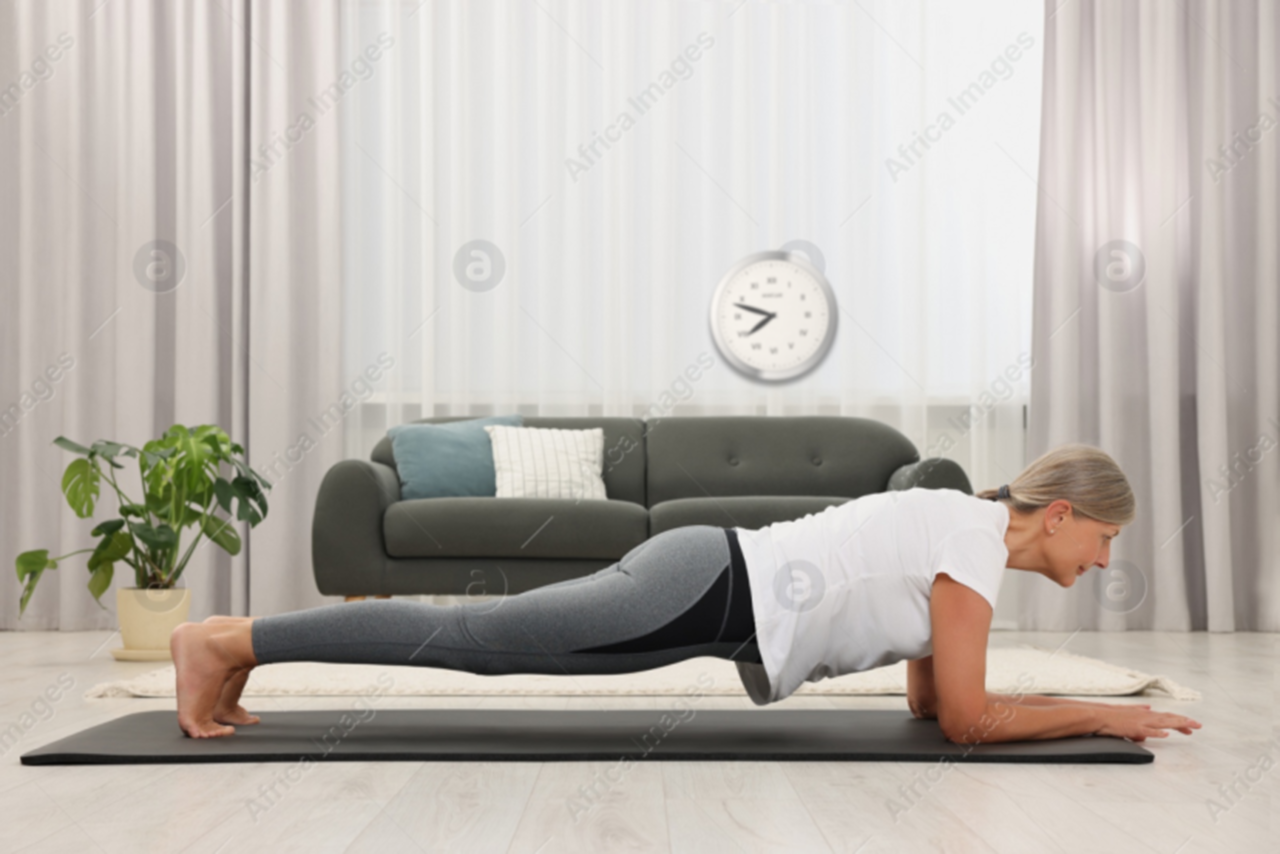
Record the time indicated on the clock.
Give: 7:48
